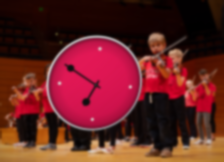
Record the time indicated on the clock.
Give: 6:50
